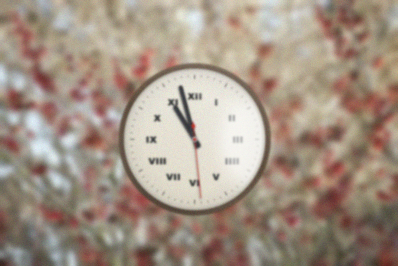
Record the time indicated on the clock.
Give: 10:57:29
